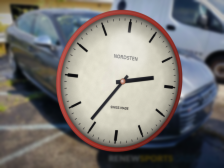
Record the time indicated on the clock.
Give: 2:36
